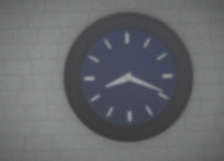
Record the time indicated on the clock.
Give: 8:19
